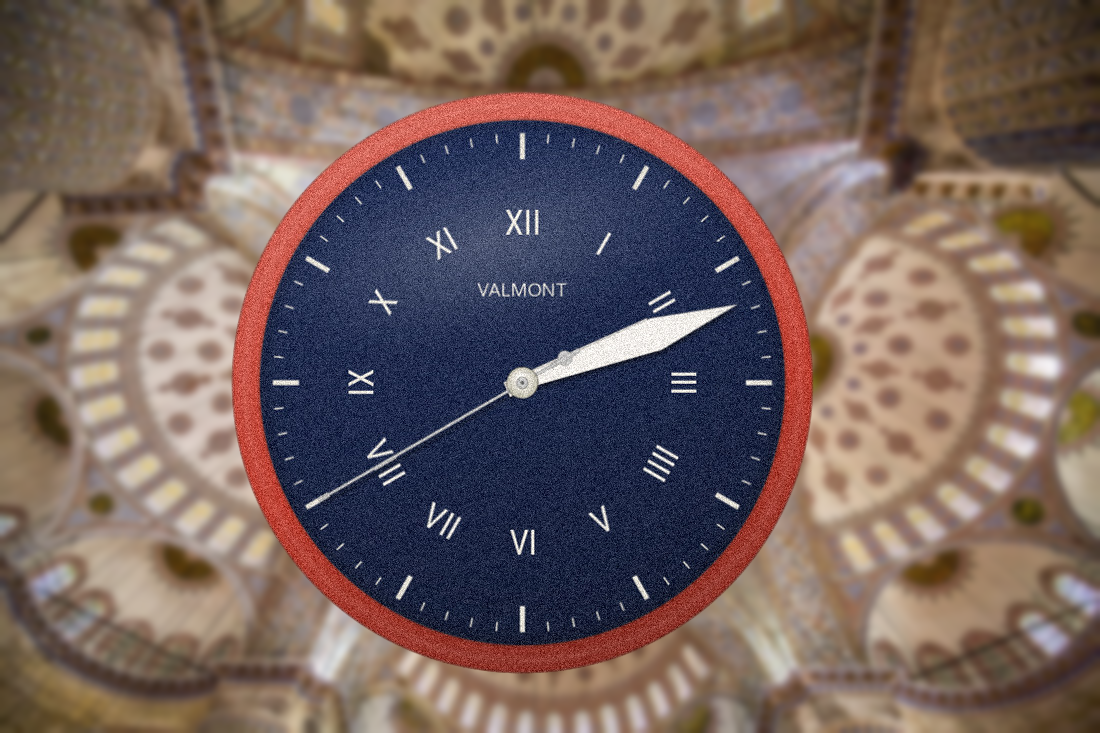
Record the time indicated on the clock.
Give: 2:11:40
